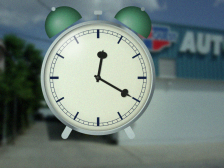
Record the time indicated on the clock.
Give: 12:20
